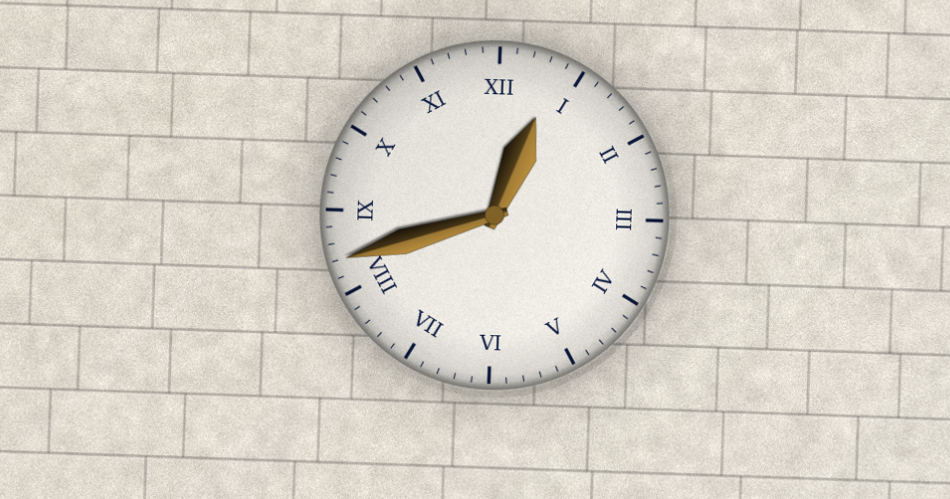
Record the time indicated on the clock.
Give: 12:42
